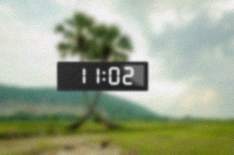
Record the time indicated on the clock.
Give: 11:02
